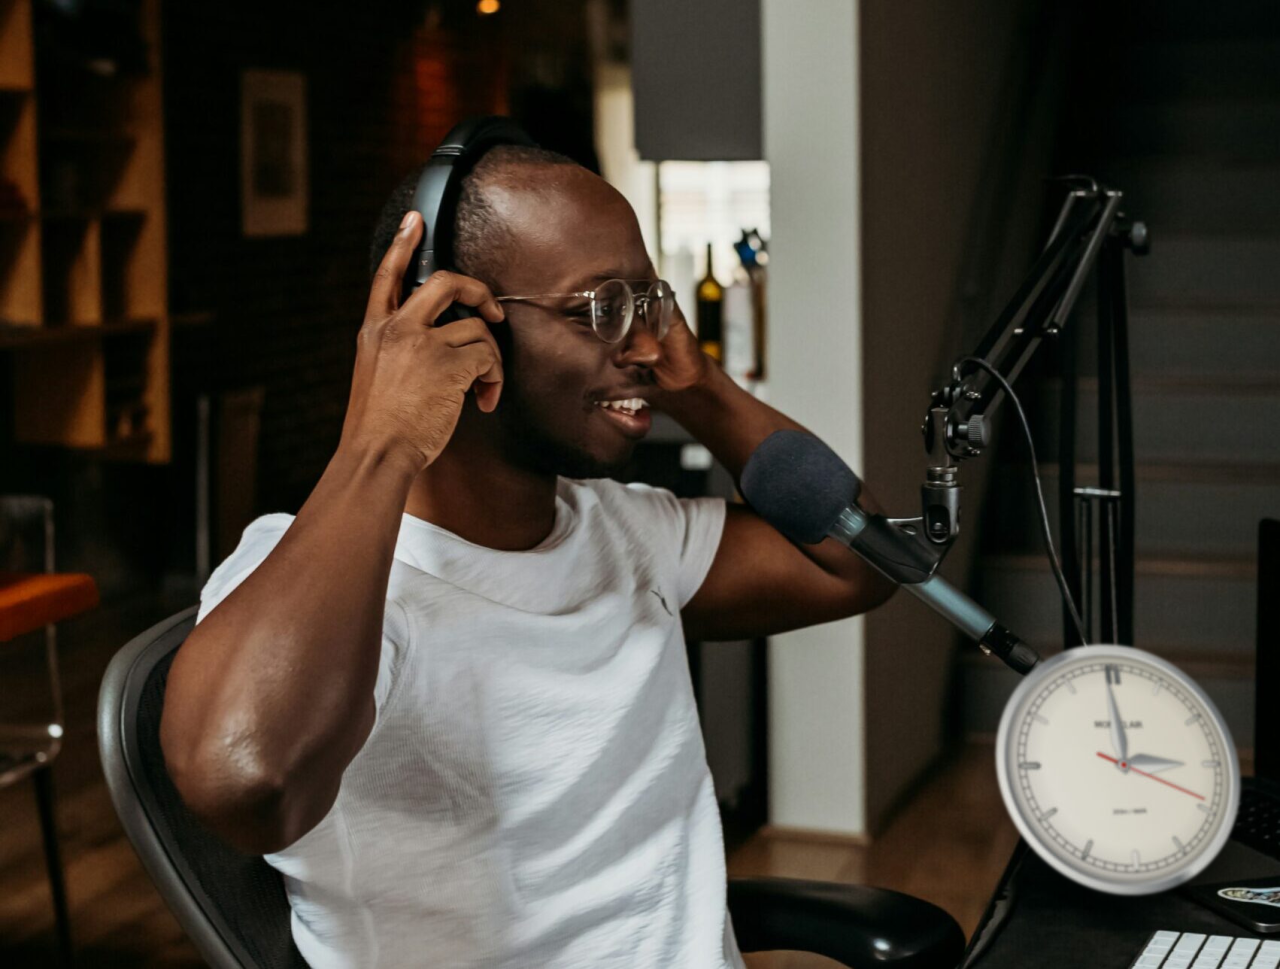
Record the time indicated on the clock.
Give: 2:59:19
